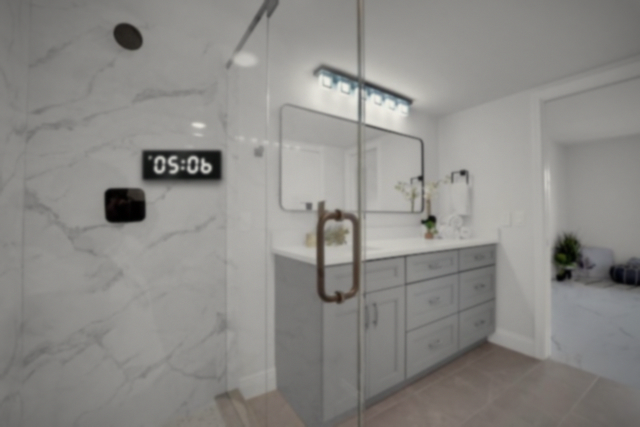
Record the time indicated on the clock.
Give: 5:06
